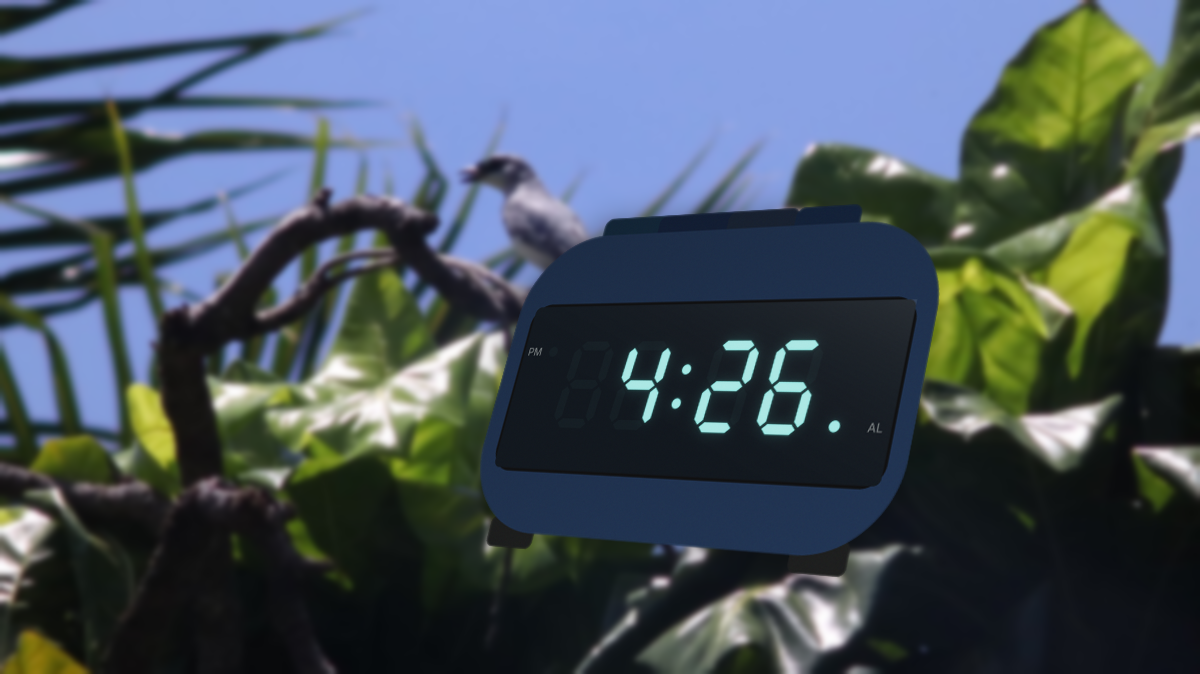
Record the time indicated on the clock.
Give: 4:26
